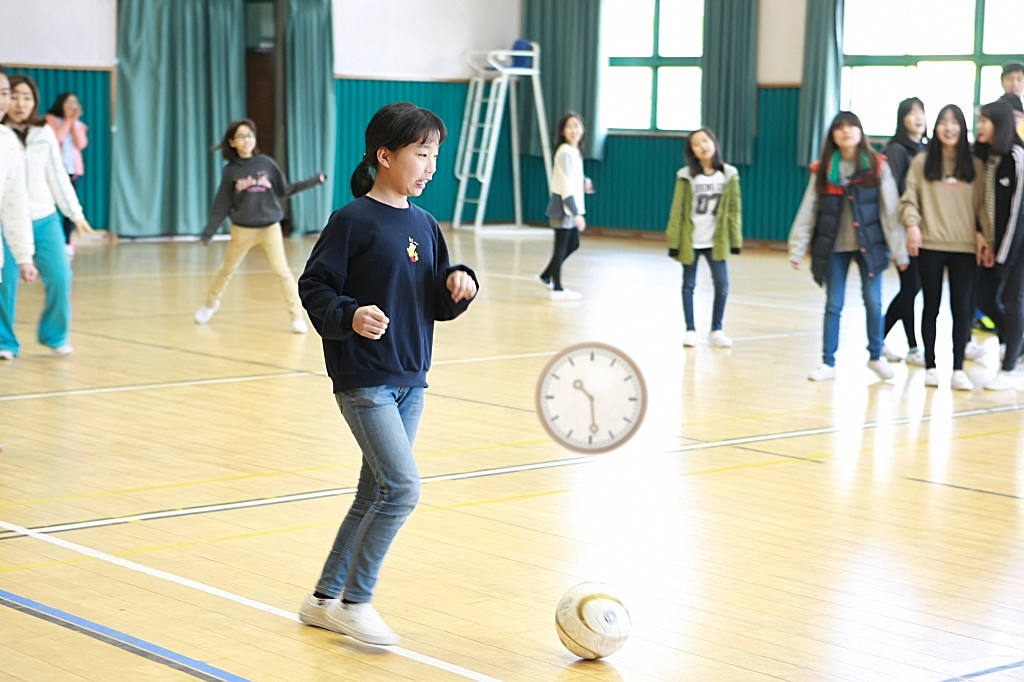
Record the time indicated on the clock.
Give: 10:29
